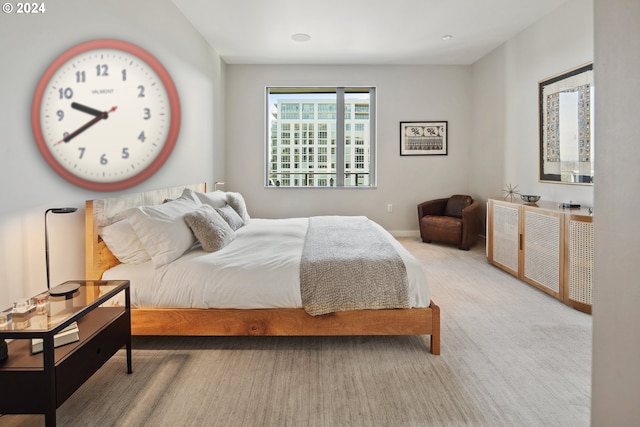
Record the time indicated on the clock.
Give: 9:39:40
